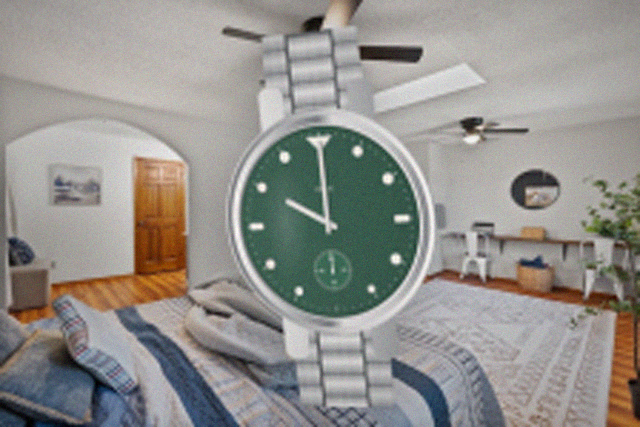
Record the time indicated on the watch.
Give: 10:00
